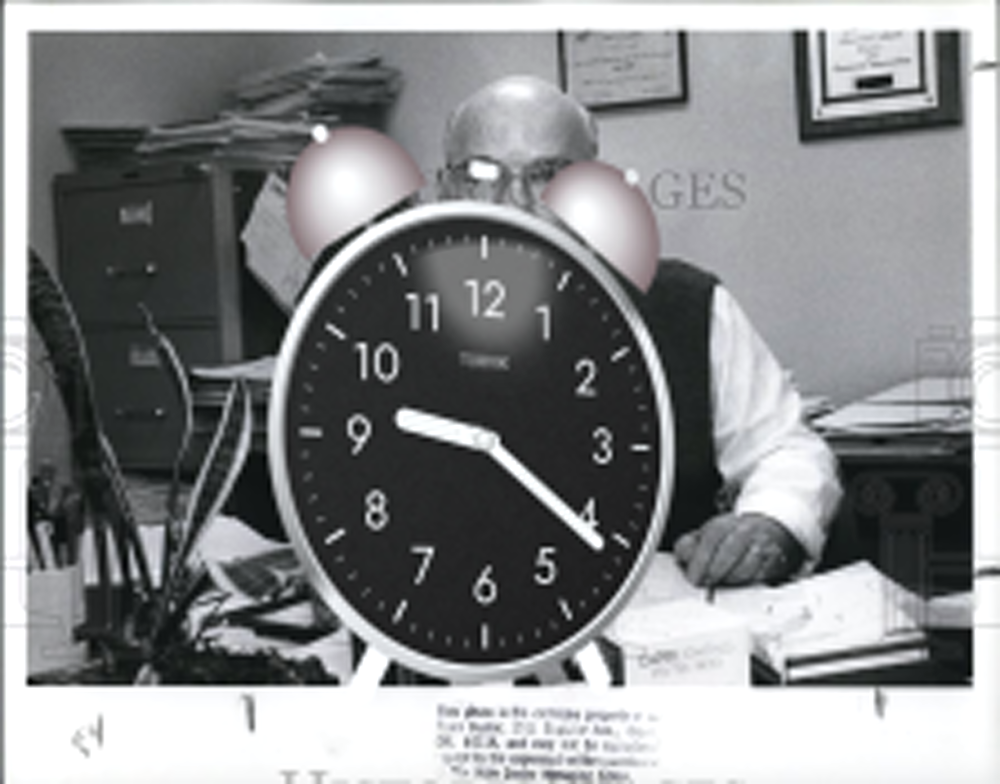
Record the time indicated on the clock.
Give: 9:21
